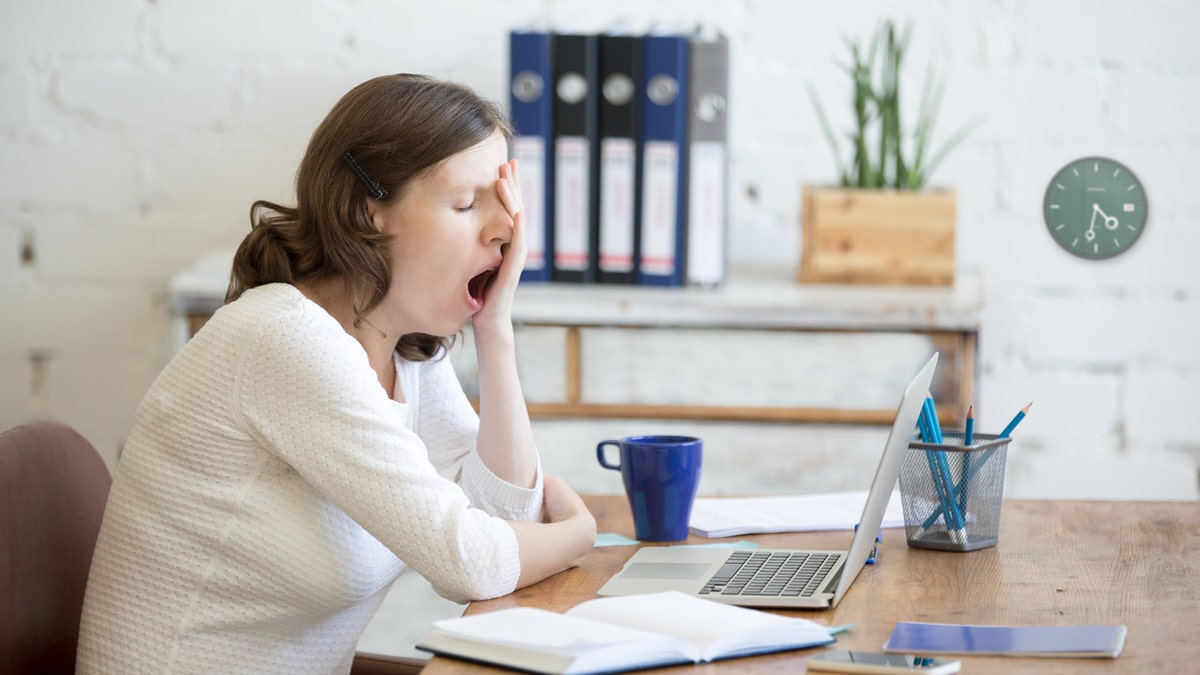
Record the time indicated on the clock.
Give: 4:32
